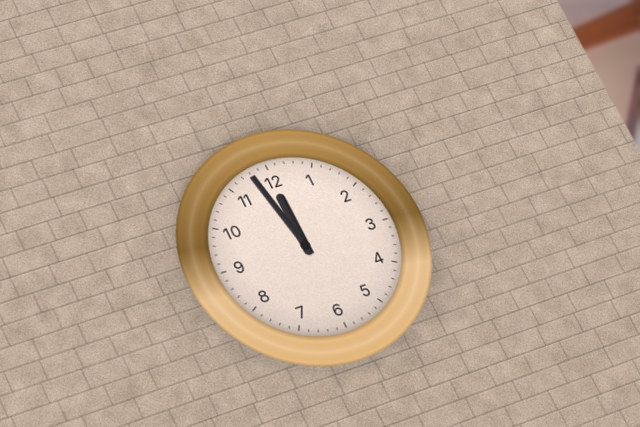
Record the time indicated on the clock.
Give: 11:58
